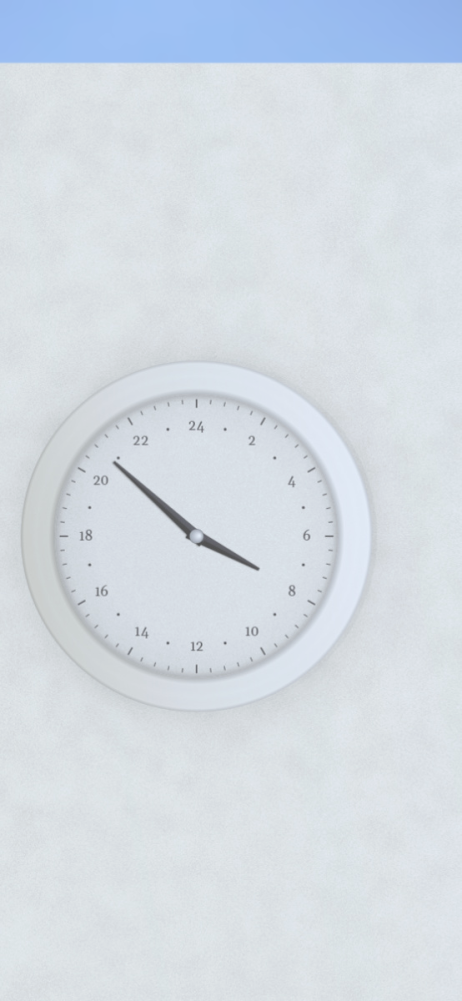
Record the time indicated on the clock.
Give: 7:52
